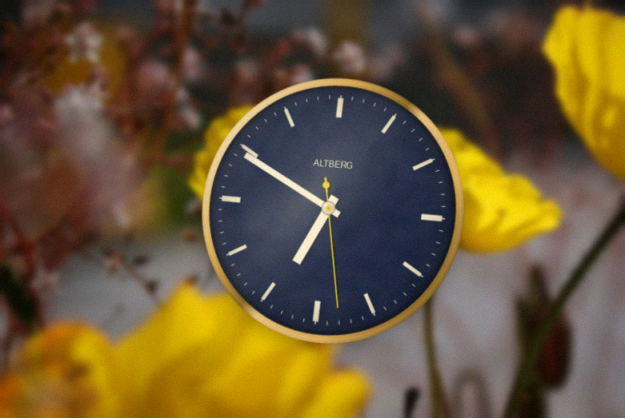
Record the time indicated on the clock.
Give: 6:49:28
